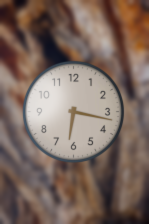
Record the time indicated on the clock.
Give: 6:17
